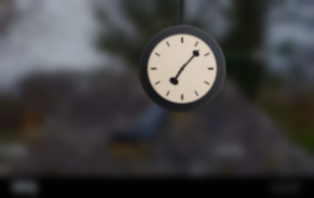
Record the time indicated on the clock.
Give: 7:07
